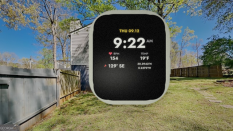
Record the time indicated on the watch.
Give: 9:22
